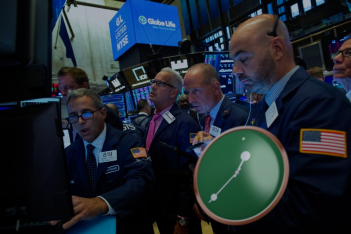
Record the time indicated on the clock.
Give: 12:36
